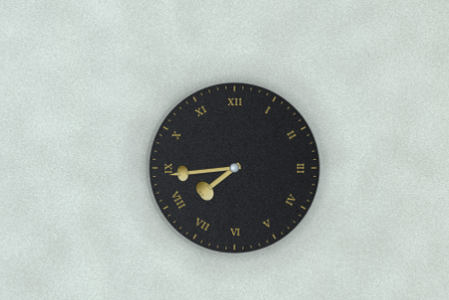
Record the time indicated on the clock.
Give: 7:44
